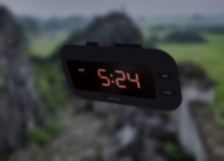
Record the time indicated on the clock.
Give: 5:24
